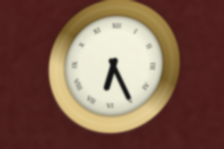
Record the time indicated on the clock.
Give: 6:25
